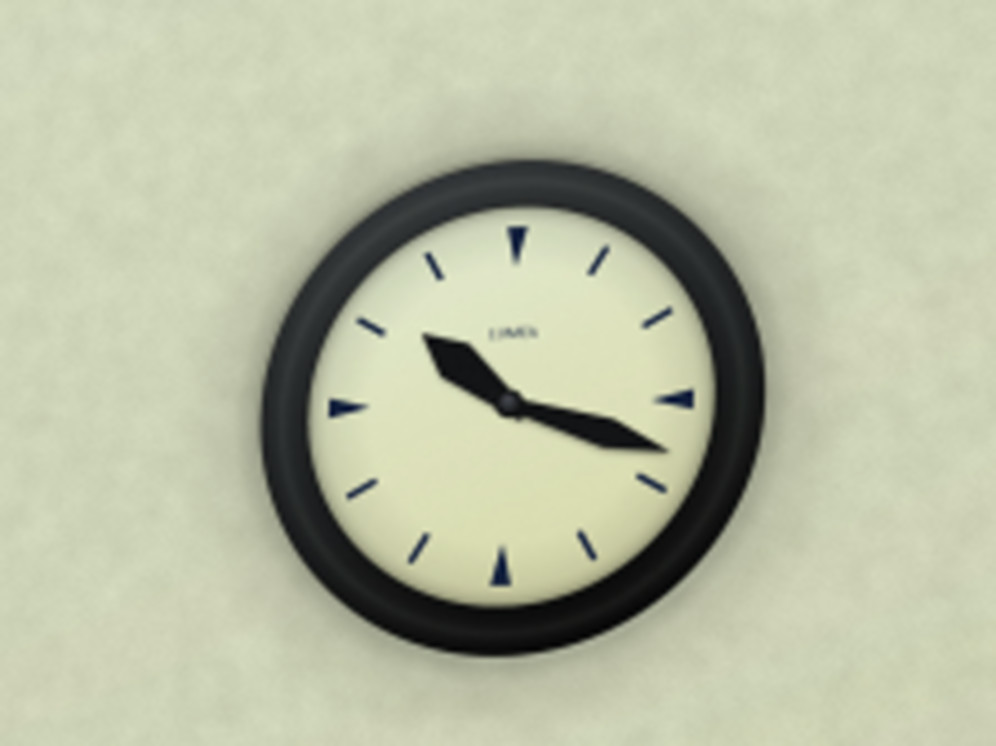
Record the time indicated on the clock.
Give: 10:18
